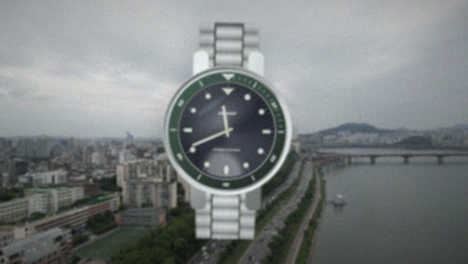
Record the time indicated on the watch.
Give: 11:41
